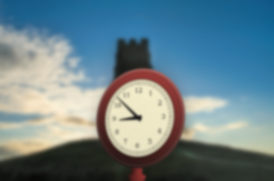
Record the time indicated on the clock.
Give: 8:52
